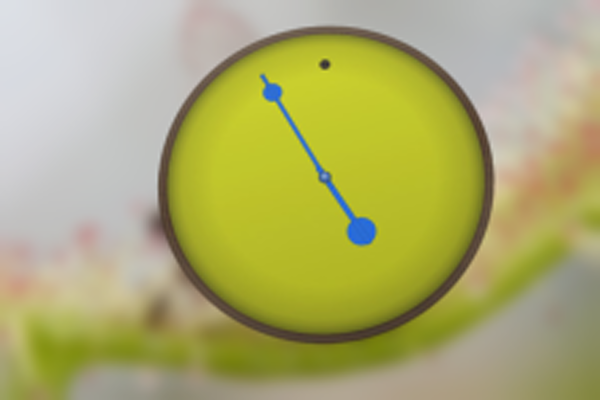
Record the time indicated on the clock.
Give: 4:55
